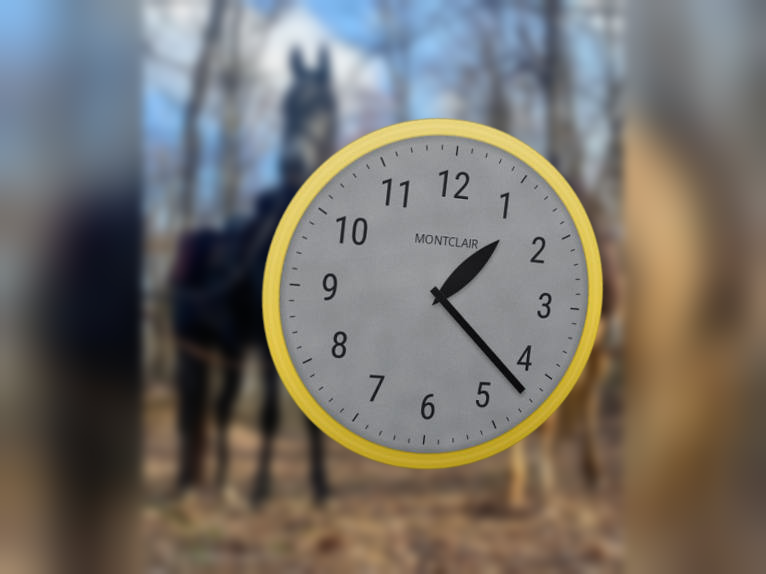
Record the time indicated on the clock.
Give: 1:22
